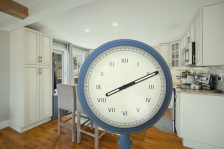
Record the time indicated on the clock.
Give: 8:11
